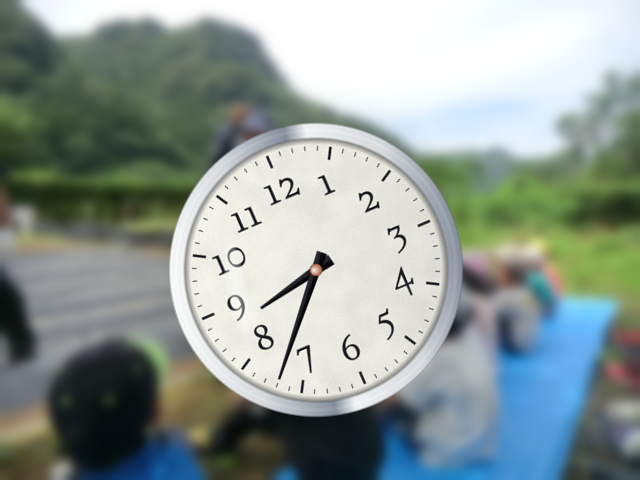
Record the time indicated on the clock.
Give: 8:37
